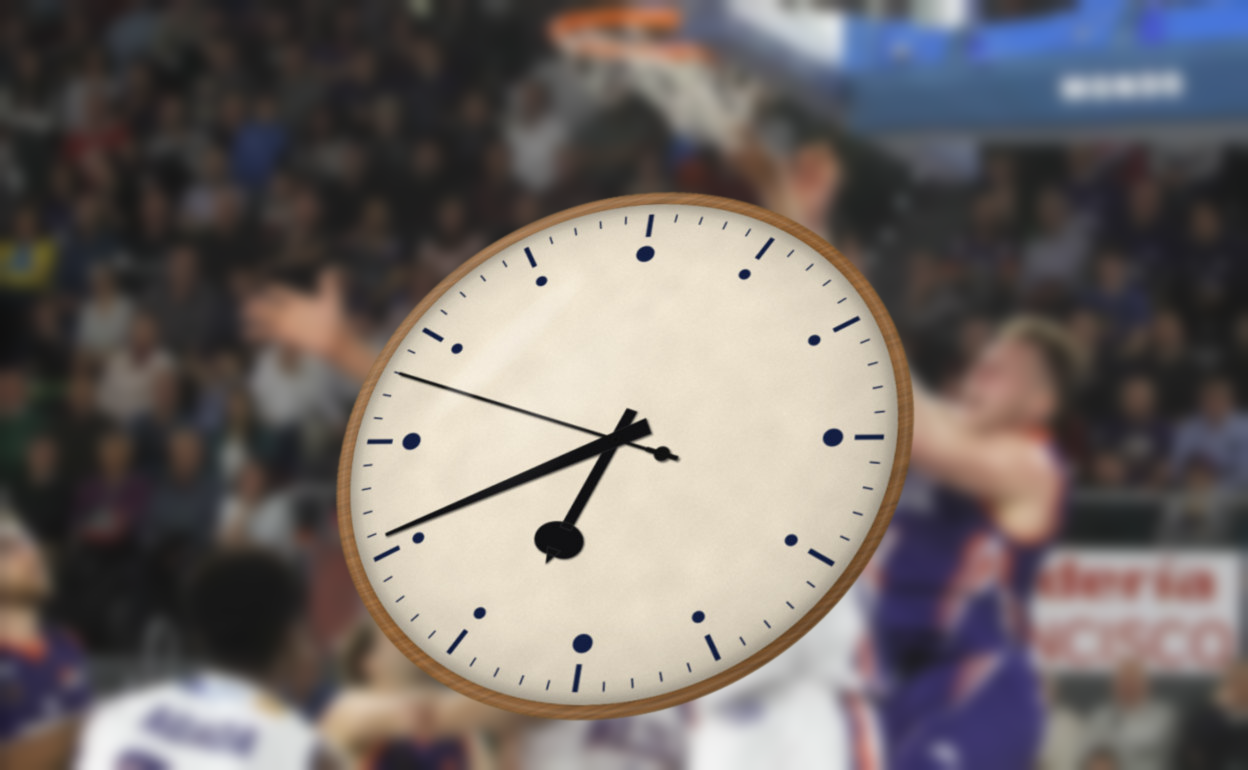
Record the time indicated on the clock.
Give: 6:40:48
